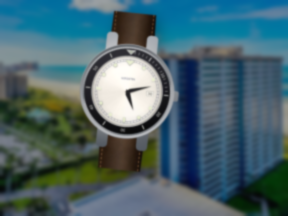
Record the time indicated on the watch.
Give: 5:12
